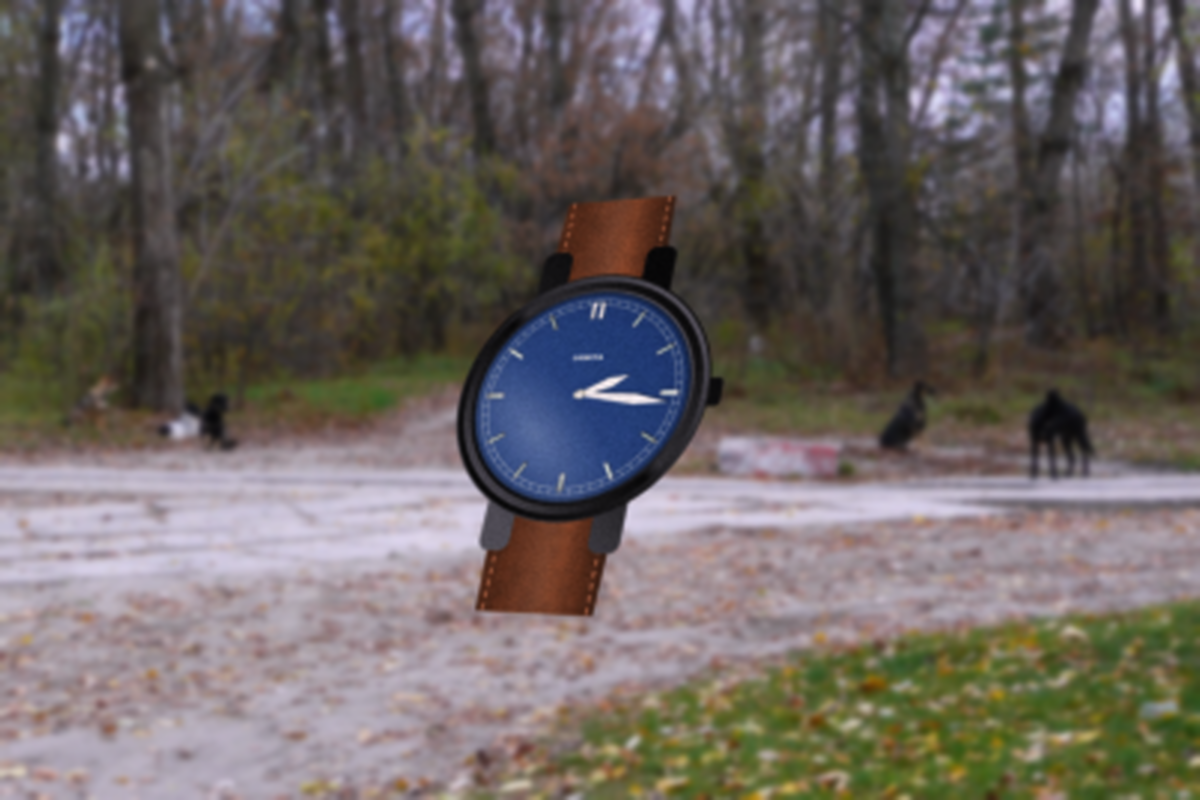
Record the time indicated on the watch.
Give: 2:16
